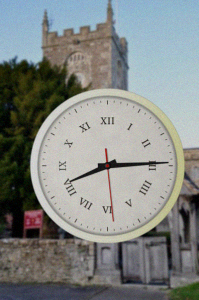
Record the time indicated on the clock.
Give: 8:14:29
